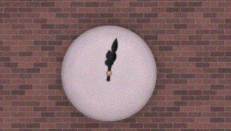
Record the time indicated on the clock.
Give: 12:02
